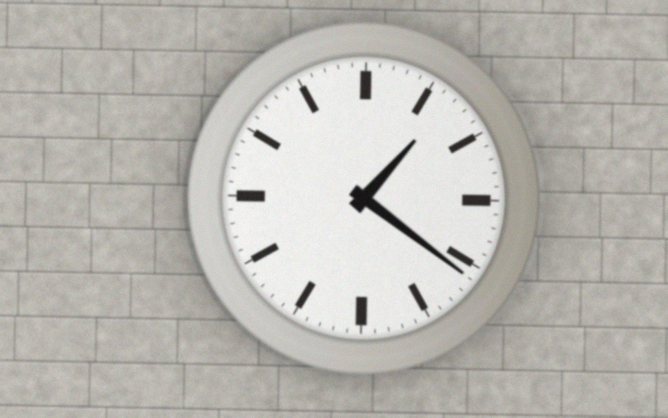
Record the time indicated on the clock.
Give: 1:21
